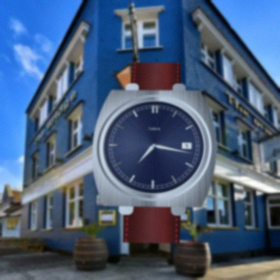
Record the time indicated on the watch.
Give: 7:17
